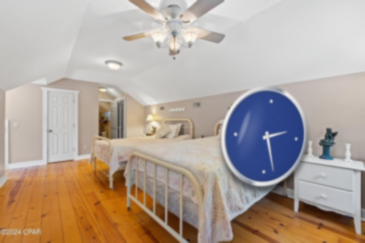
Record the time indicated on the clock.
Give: 2:27
